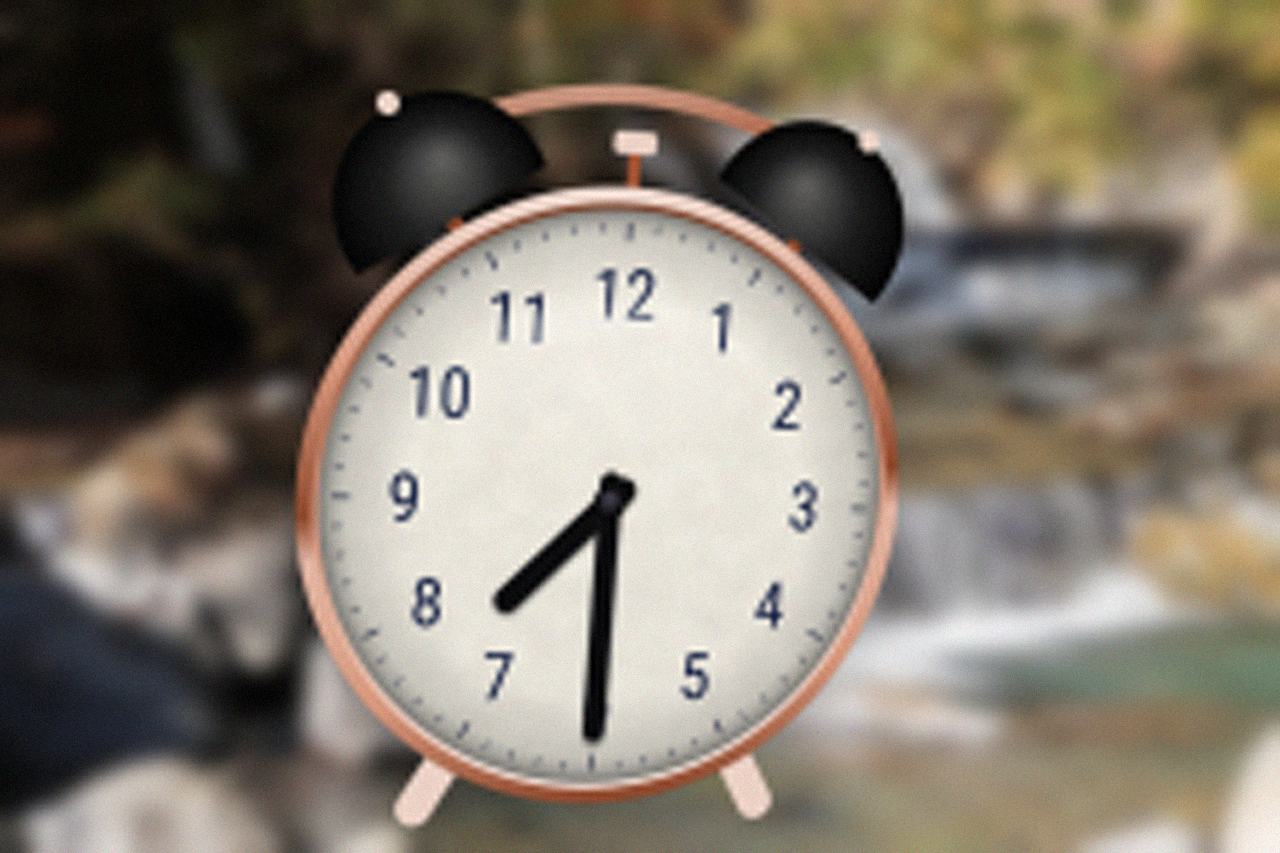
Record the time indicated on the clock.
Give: 7:30
